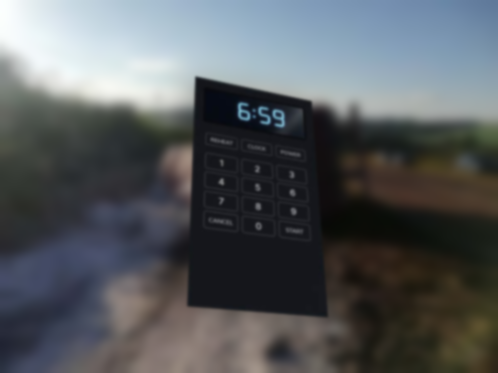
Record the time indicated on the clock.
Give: 6:59
